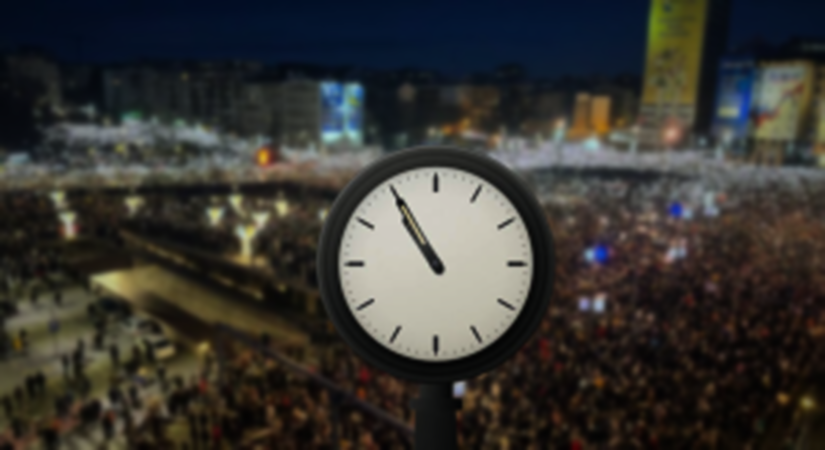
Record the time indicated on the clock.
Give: 10:55
